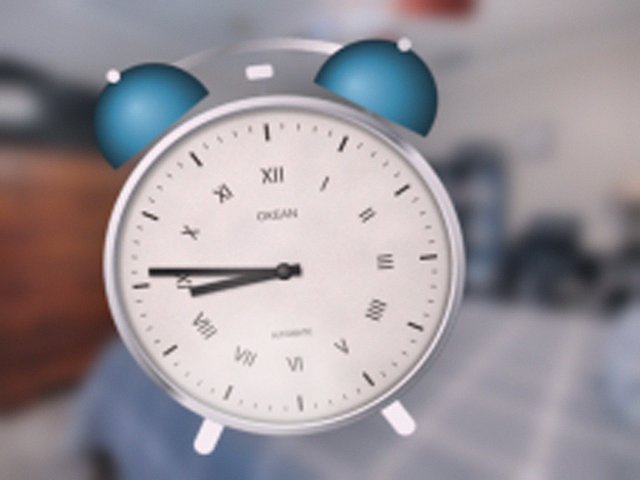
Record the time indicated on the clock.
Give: 8:46
